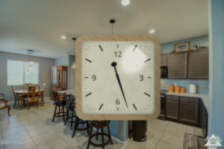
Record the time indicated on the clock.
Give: 11:27
